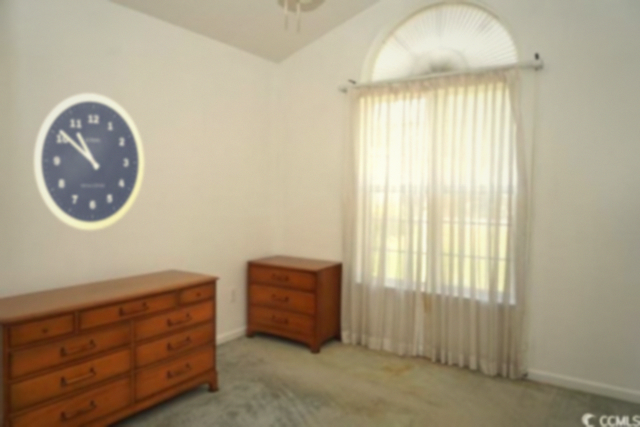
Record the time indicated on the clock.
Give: 10:51
